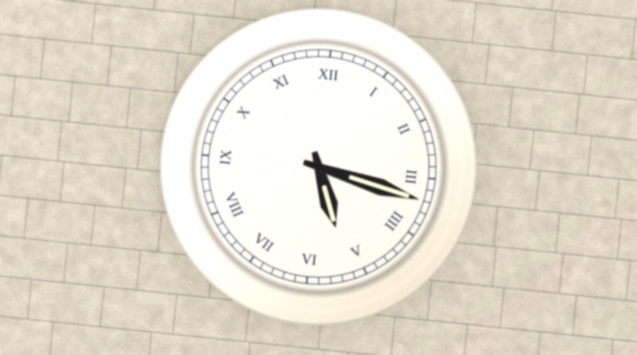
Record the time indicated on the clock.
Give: 5:17
